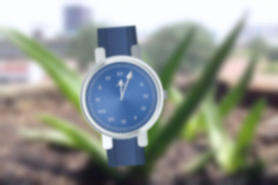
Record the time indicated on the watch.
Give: 12:04
